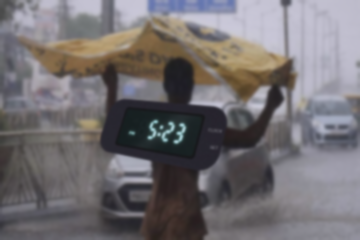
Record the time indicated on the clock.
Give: 5:23
